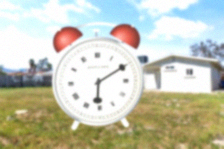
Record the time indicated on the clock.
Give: 6:10
